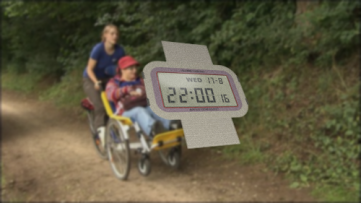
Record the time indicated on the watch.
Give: 22:00:16
